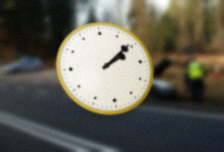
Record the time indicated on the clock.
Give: 2:09
